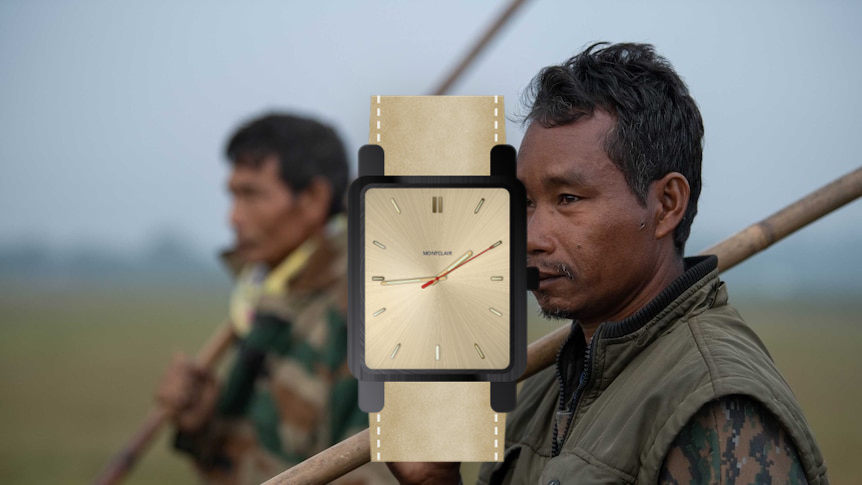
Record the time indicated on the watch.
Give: 1:44:10
